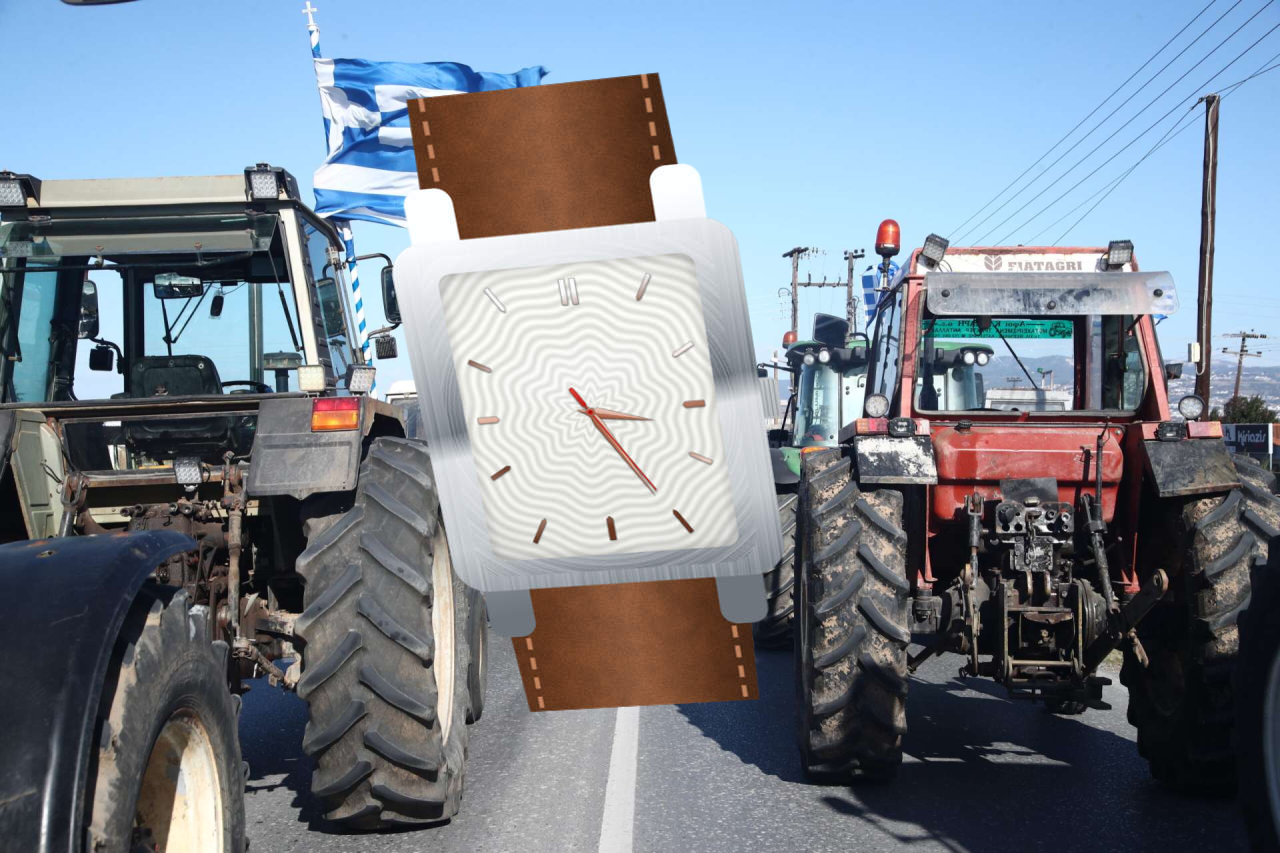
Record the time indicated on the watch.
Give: 3:25:25
